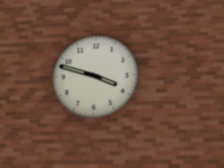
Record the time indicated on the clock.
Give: 3:48
